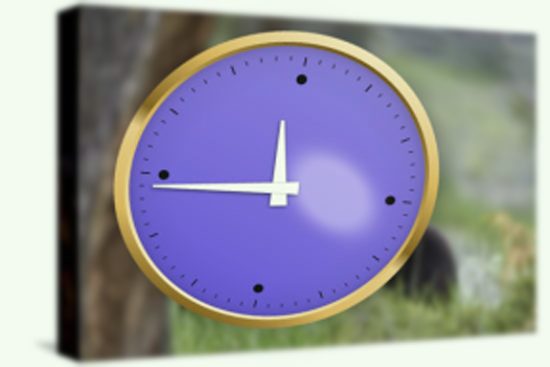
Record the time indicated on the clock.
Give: 11:44
